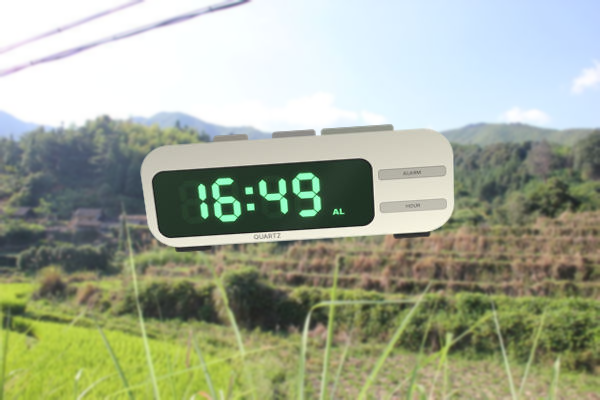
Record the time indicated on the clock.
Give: 16:49
